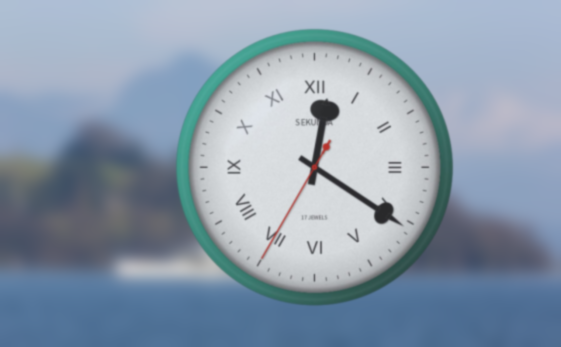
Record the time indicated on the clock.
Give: 12:20:35
